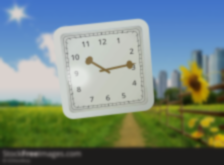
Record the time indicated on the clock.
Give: 10:14
